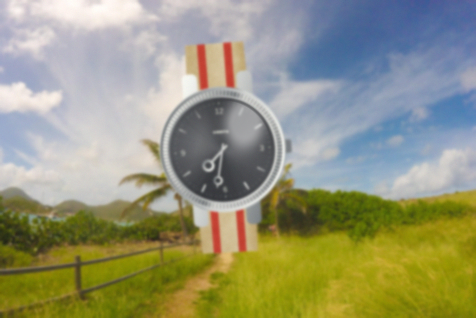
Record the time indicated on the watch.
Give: 7:32
